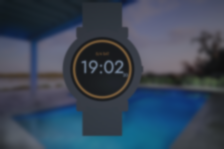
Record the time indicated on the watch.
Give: 19:02
